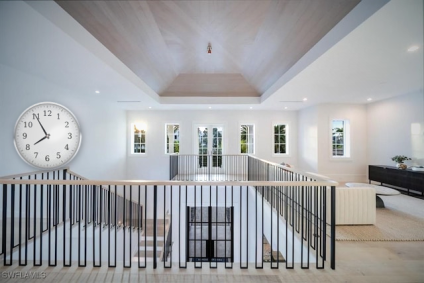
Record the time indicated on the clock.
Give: 7:55
